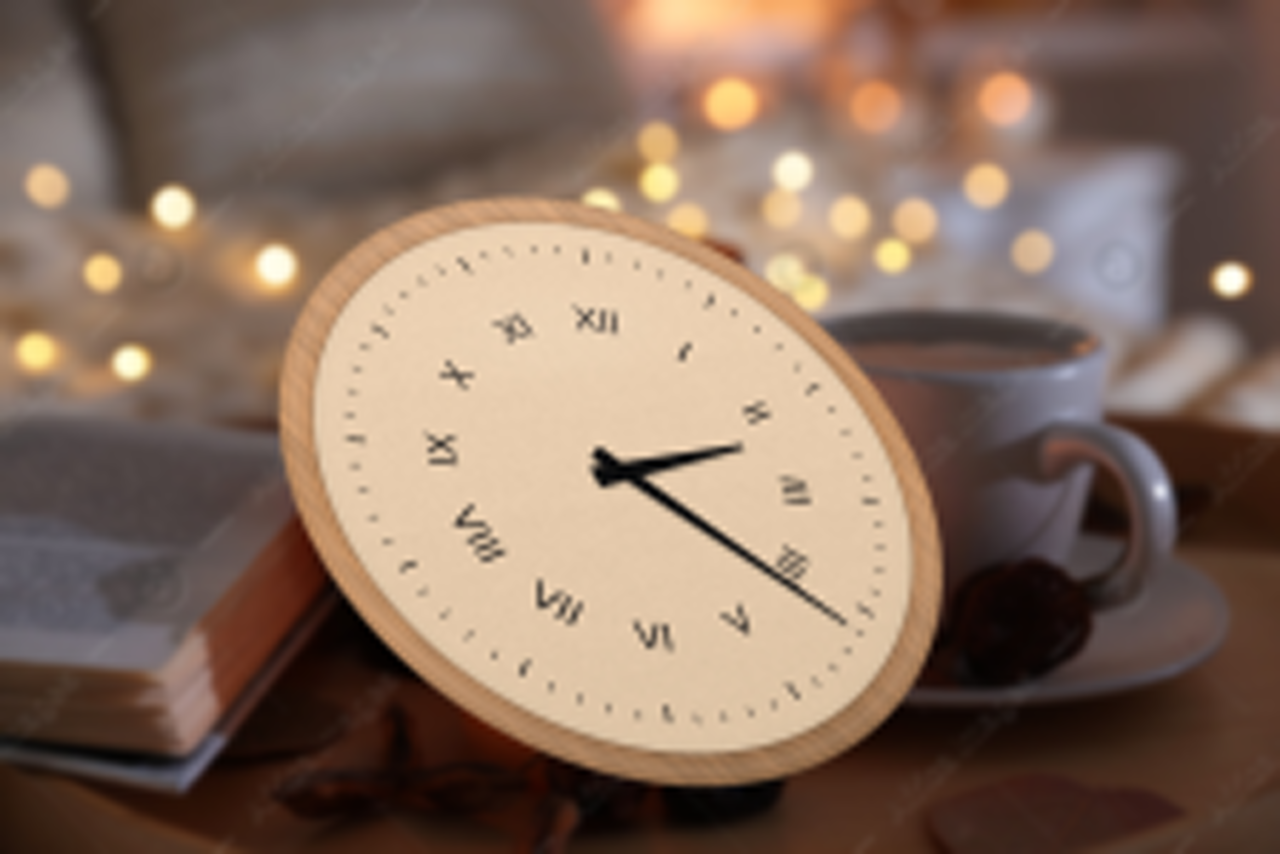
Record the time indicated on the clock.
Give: 2:21
